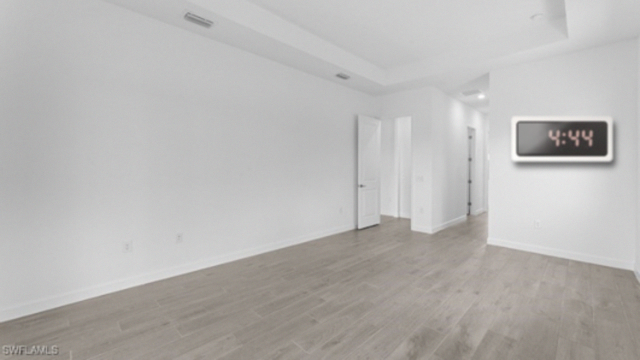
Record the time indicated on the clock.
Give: 4:44
